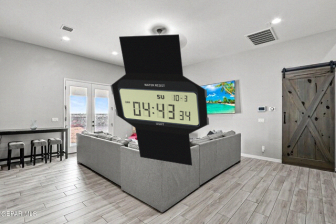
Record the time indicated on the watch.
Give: 4:43:34
